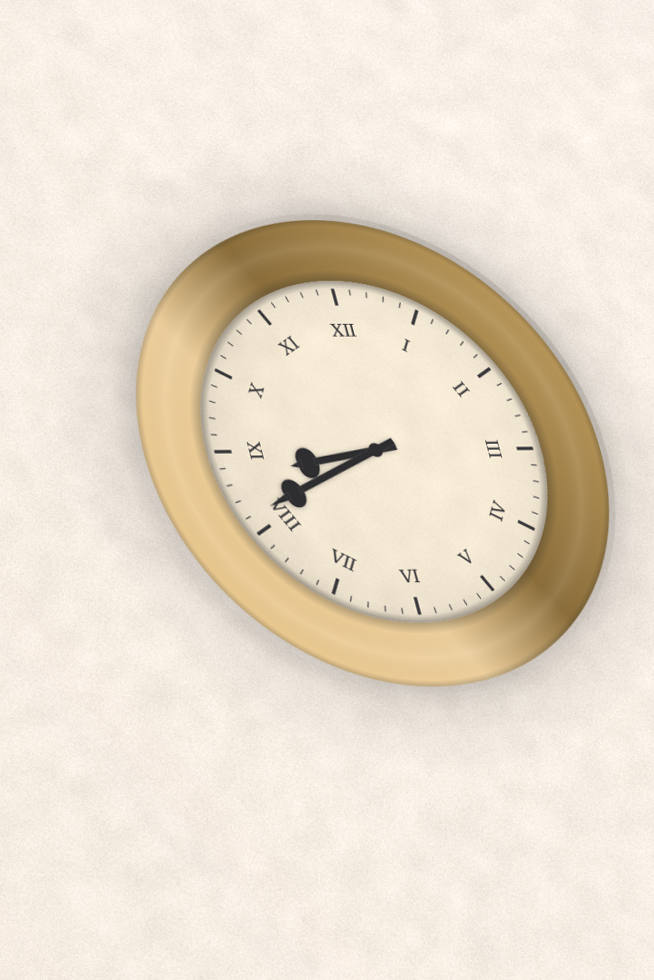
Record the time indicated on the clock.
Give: 8:41
